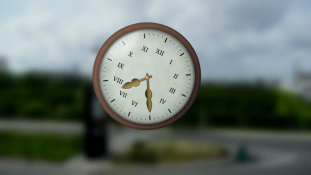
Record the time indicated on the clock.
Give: 7:25
